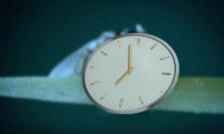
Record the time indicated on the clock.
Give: 6:58
